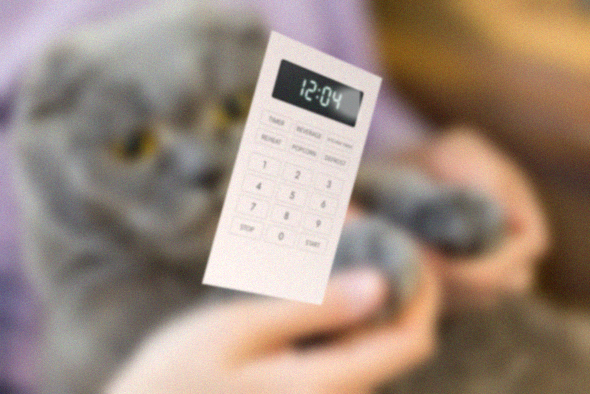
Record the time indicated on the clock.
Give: 12:04
